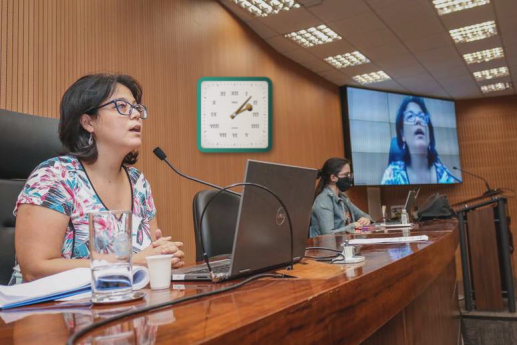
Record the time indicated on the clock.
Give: 2:07
